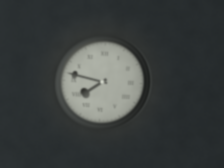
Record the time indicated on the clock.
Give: 7:47
